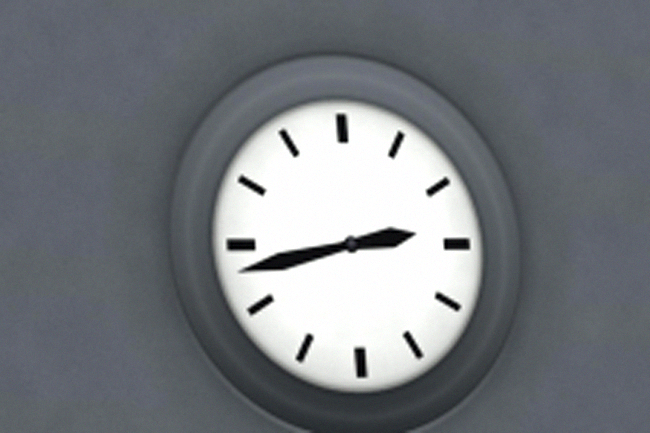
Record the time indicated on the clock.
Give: 2:43
